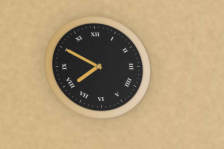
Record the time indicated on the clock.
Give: 7:50
